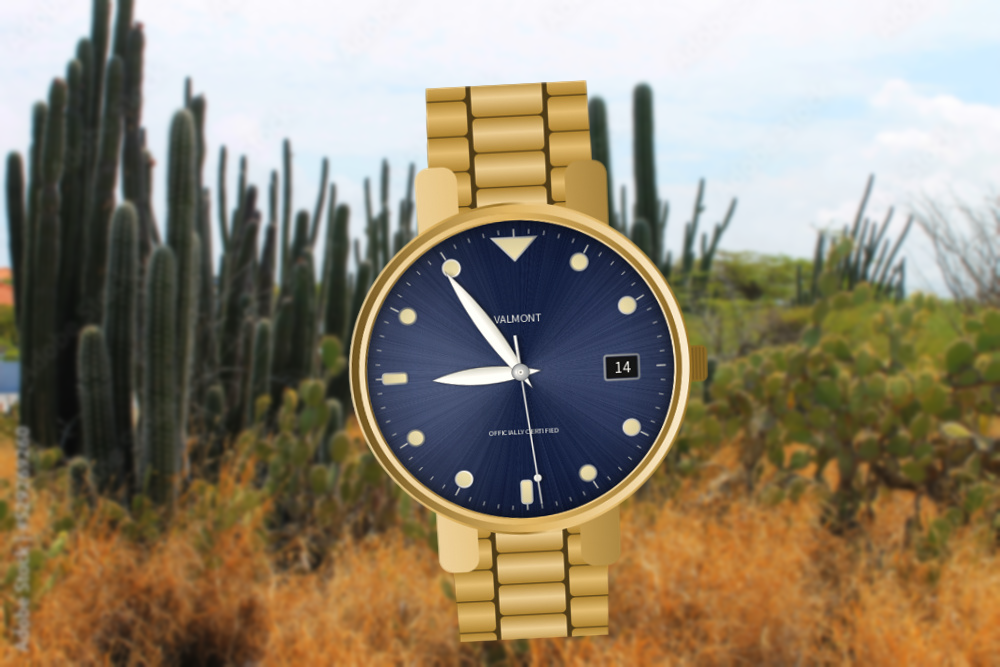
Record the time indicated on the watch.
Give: 8:54:29
